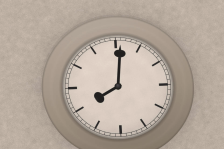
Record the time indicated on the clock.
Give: 8:01
